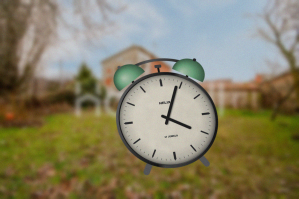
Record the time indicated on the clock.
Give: 4:04
